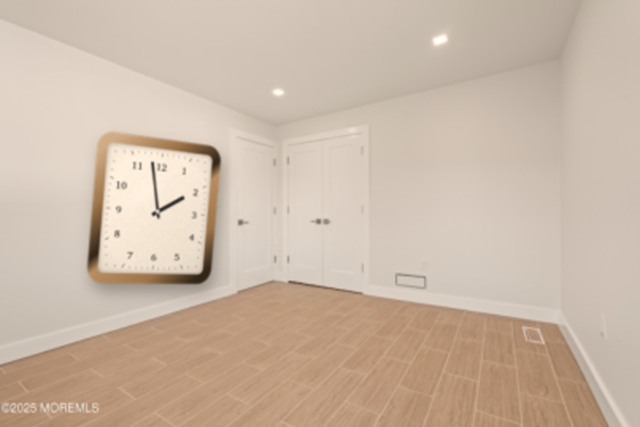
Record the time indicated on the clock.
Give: 1:58
